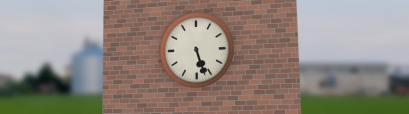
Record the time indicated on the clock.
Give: 5:27
